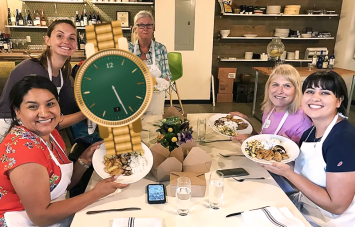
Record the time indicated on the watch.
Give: 5:27
